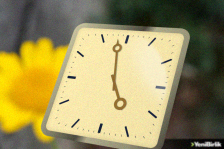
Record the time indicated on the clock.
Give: 4:58
